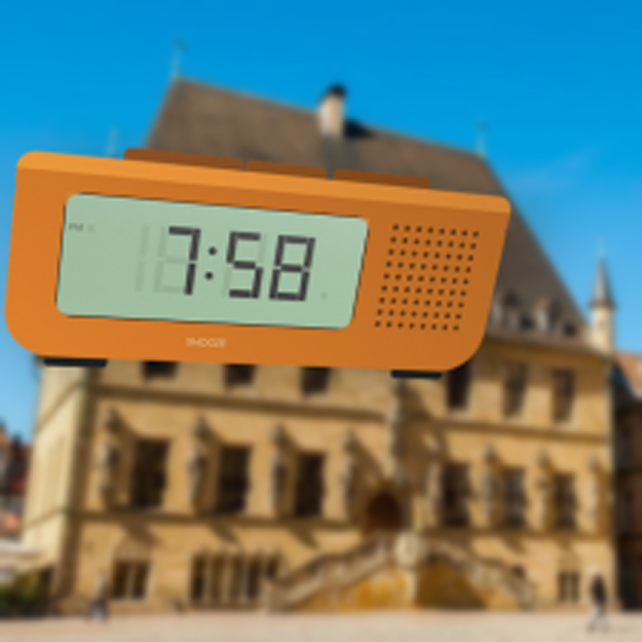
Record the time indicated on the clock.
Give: 7:58
